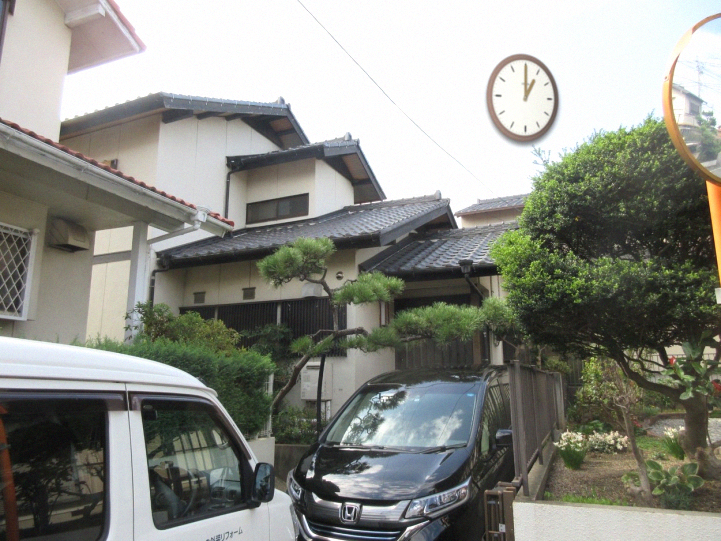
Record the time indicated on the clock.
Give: 1:00
